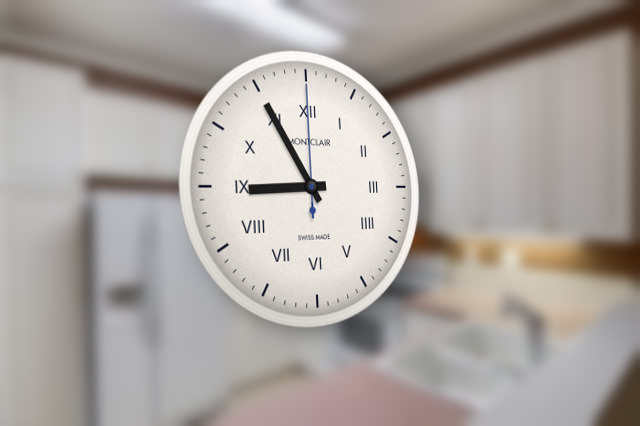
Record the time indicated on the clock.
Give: 8:55:00
